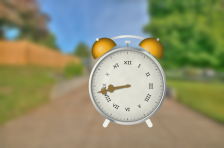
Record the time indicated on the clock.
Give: 8:43
